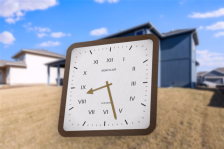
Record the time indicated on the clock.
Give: 8:27
